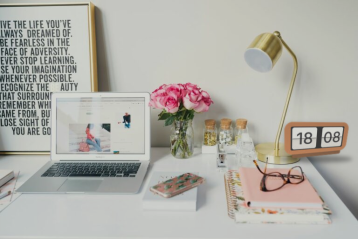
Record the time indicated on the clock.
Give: 18:08
